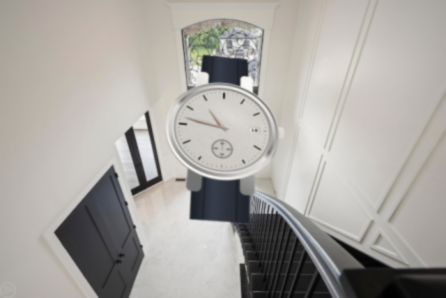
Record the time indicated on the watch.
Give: 10:47
